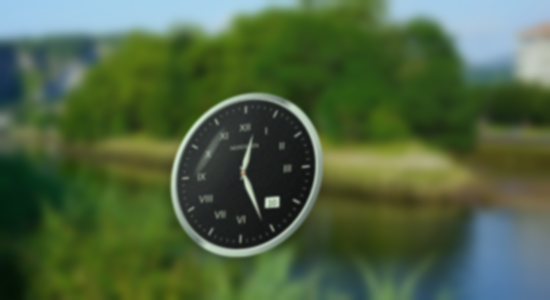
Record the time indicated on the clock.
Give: 12:26
